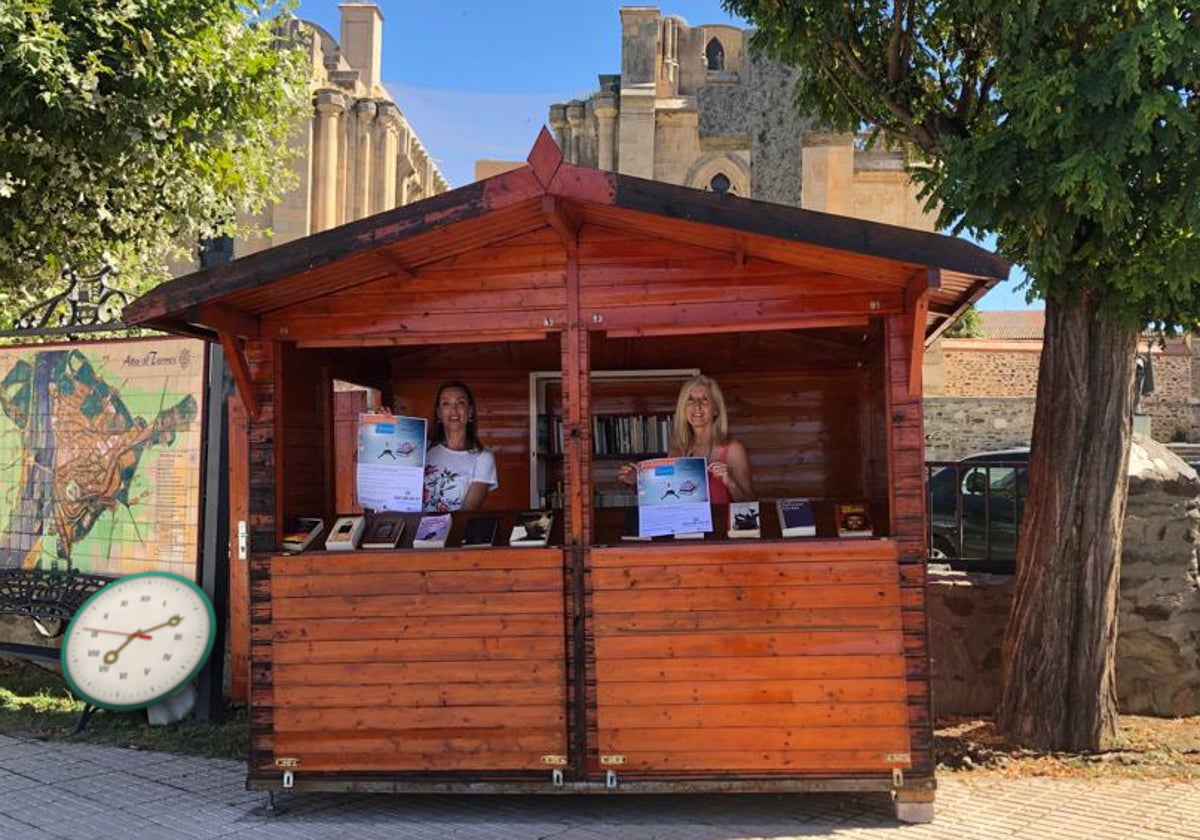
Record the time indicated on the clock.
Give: 7:10:46
